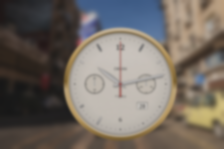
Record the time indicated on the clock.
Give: 10:13
